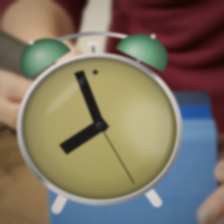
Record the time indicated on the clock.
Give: 7:57:26
